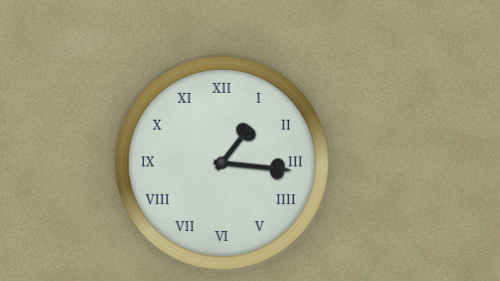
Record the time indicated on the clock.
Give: 1:16
